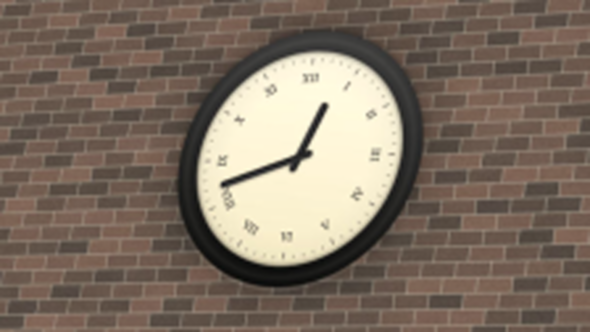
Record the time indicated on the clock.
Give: 12:42
